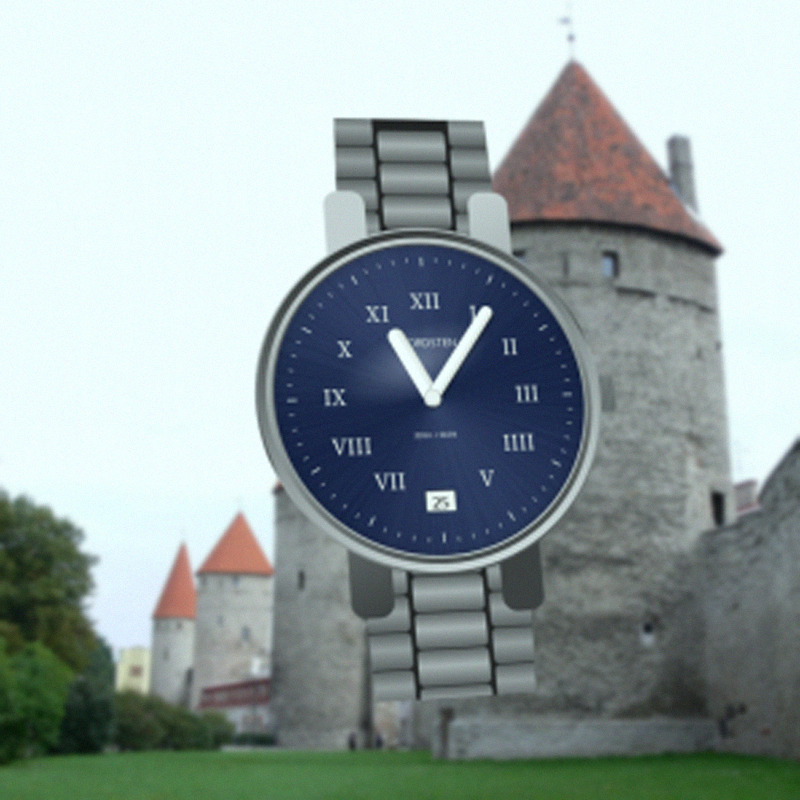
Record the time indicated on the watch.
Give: 11:06
